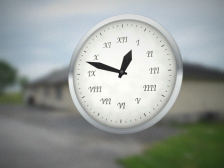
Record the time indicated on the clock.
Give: 12:48
